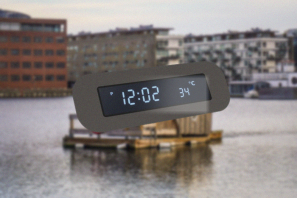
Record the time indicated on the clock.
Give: 12:02
